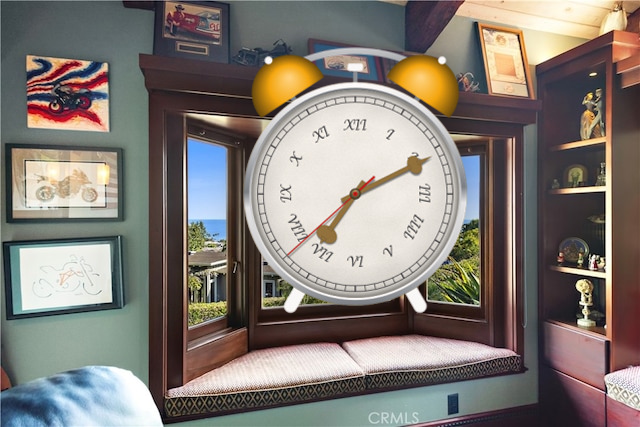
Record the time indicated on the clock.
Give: 7:10:38
